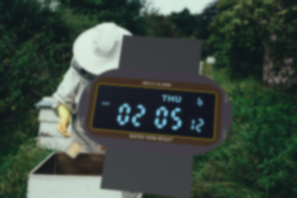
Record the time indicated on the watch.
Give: 2:05:12
